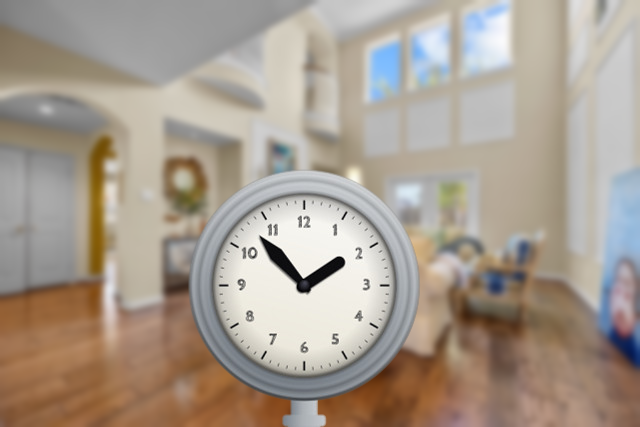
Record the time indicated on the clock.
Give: 1:53
